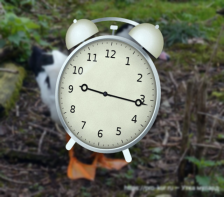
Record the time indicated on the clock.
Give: 9:16
